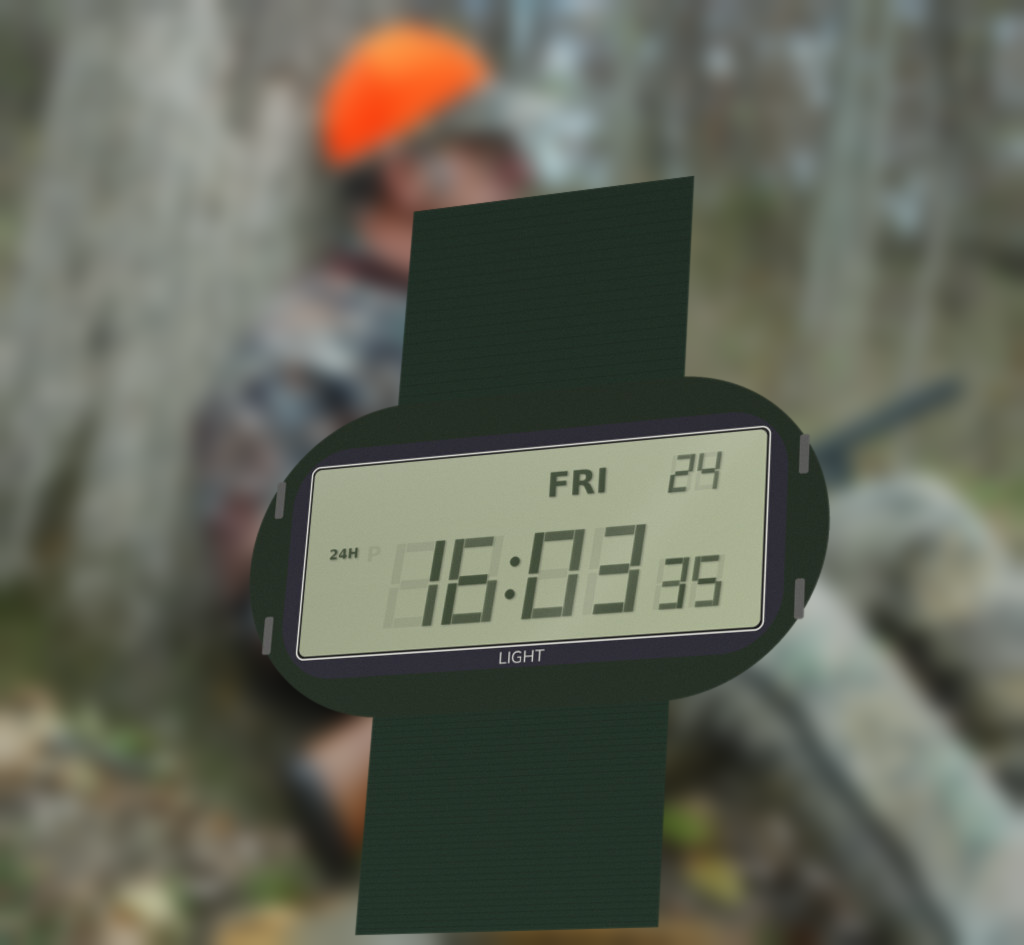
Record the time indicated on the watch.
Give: 16:03:35
